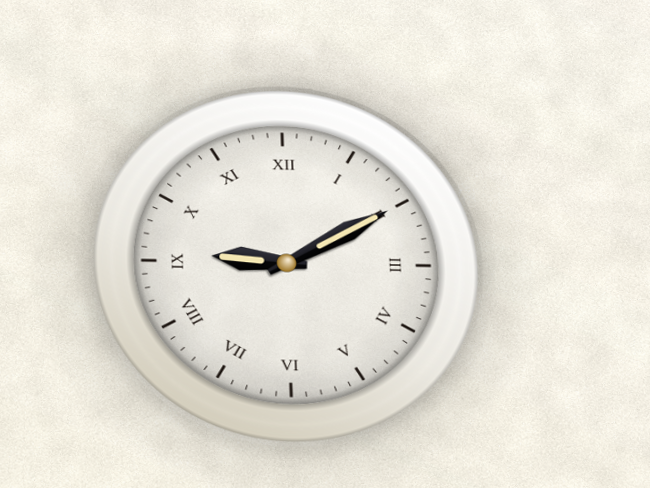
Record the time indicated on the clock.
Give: 9:10
